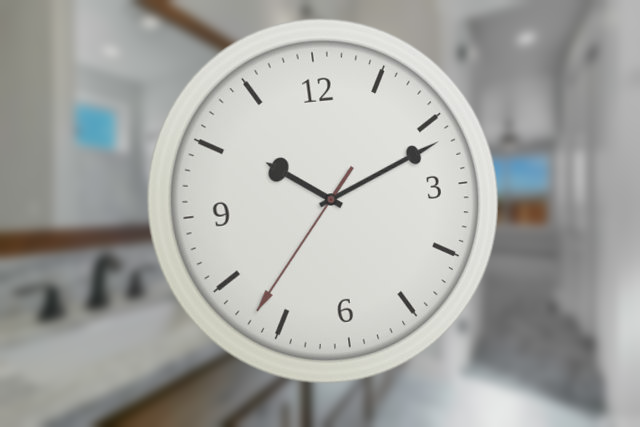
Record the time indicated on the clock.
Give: 10:11:37
